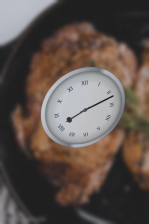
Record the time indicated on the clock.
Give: 8:12
